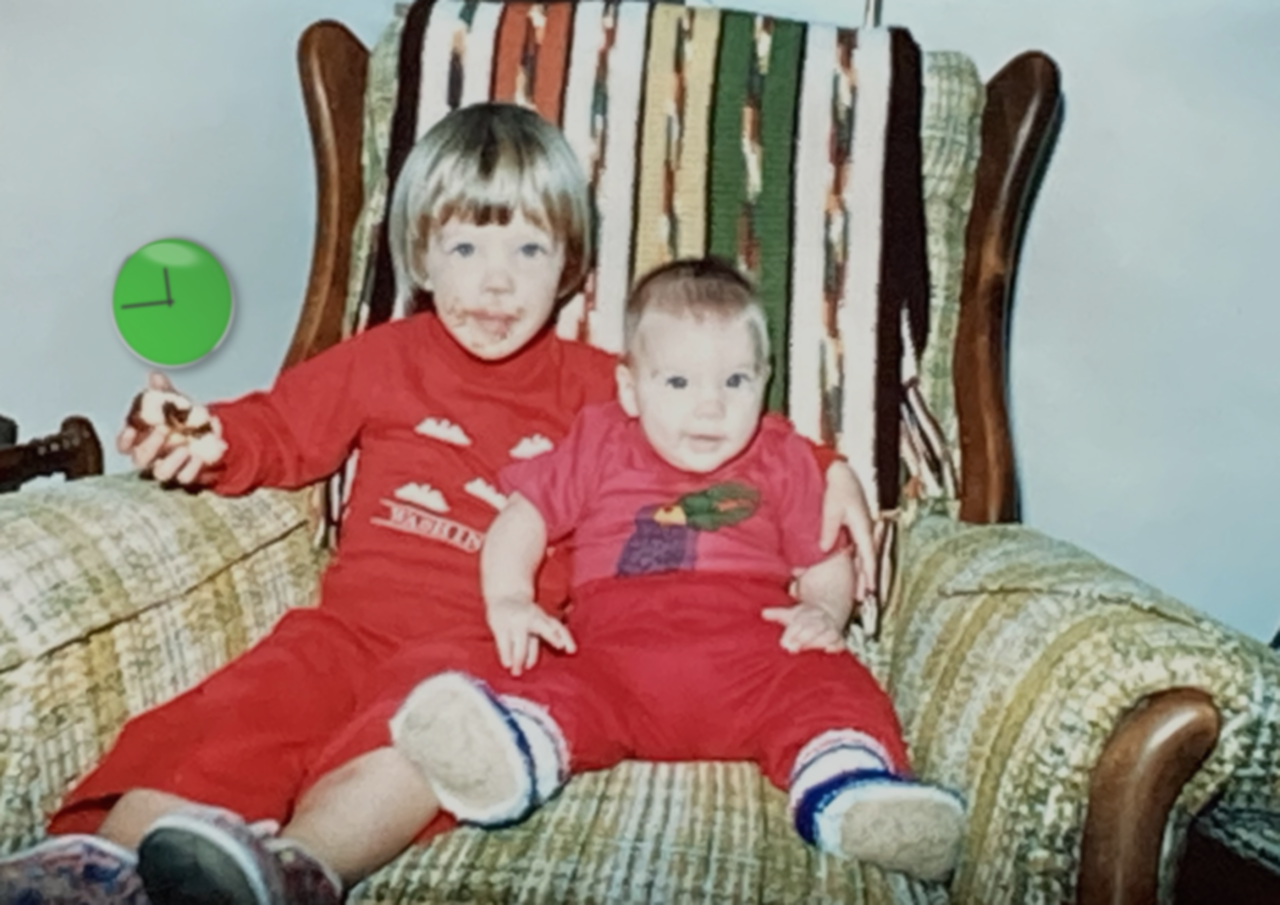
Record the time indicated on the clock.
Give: 11:44
